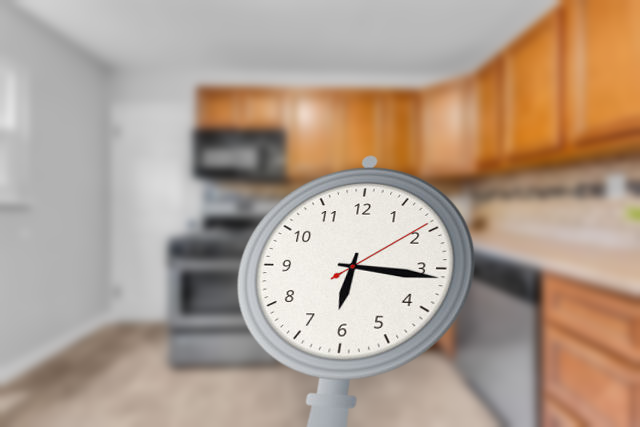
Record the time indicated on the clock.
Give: 6:16:09
